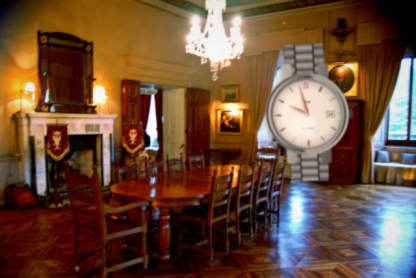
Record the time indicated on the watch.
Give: 9:58
